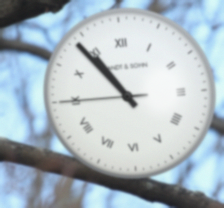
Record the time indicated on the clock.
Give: 10:53:45
